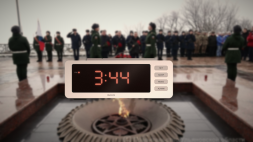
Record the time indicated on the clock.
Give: 3:44
